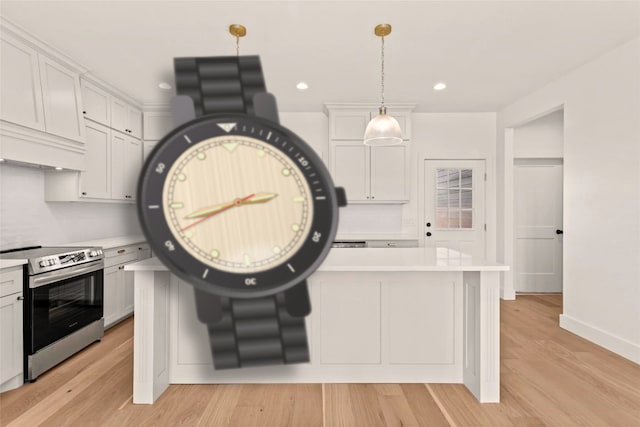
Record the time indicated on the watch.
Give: 2:42:41
